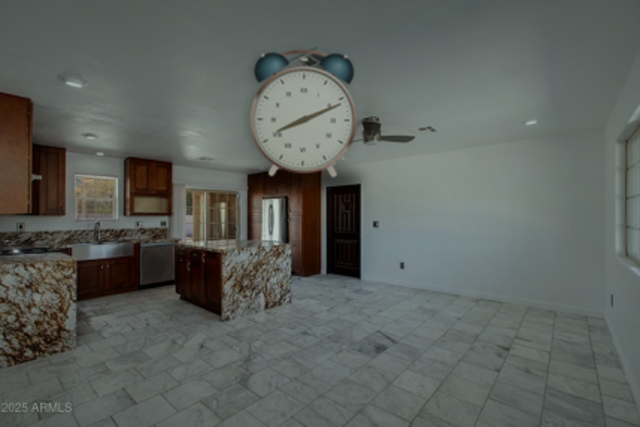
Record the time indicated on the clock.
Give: 8:11
